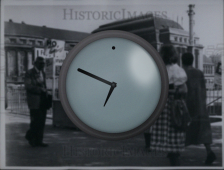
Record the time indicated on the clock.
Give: 6:49
